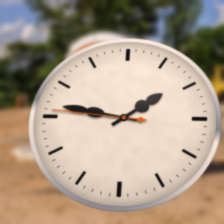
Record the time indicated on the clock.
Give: 1:46:46
